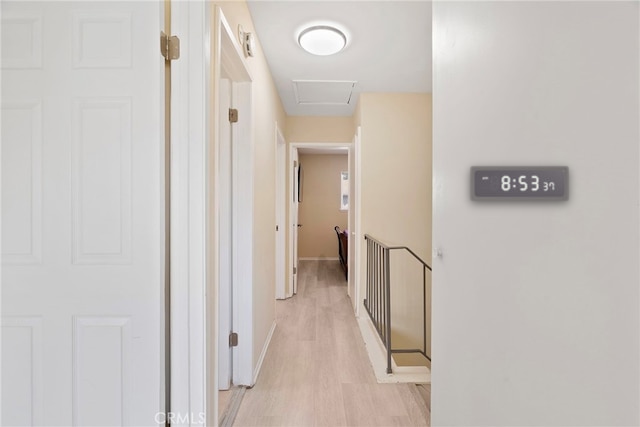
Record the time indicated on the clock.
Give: 8:53
